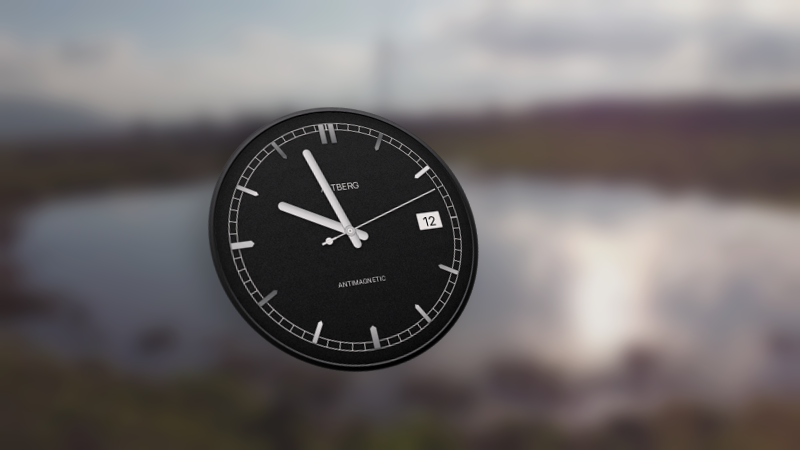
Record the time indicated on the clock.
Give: 9:57:12
